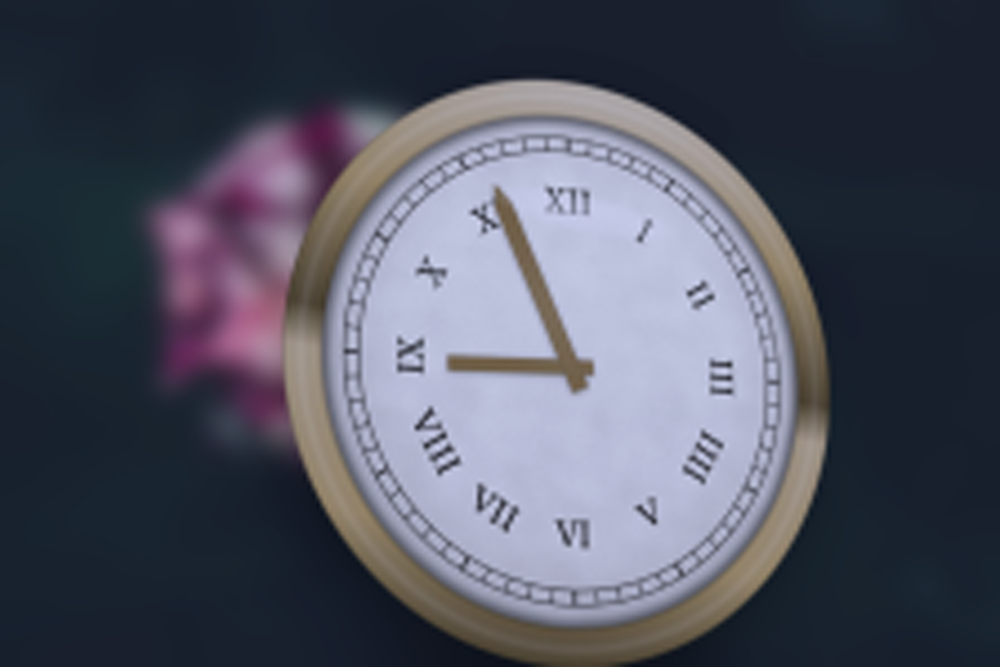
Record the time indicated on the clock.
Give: 8:56
